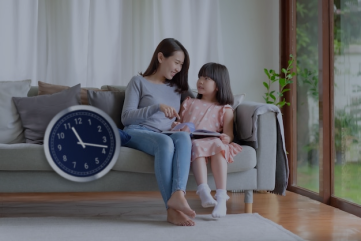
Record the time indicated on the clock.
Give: 11:18
